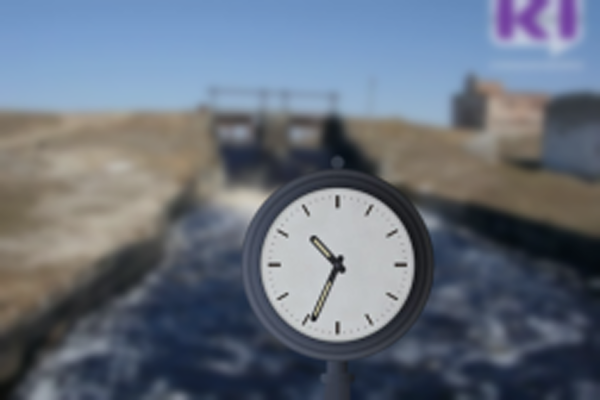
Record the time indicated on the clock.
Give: 10:34
